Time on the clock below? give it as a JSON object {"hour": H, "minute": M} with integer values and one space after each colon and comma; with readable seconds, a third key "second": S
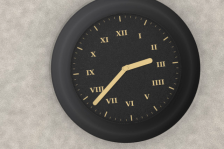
{"hour": 2, "minute": 38}
